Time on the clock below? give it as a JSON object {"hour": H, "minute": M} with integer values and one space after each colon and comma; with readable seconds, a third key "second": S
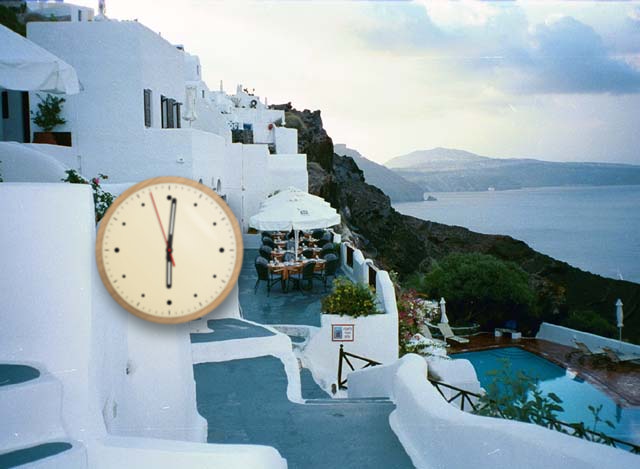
{"hour": 6, "minute": 0, "second": 57}
